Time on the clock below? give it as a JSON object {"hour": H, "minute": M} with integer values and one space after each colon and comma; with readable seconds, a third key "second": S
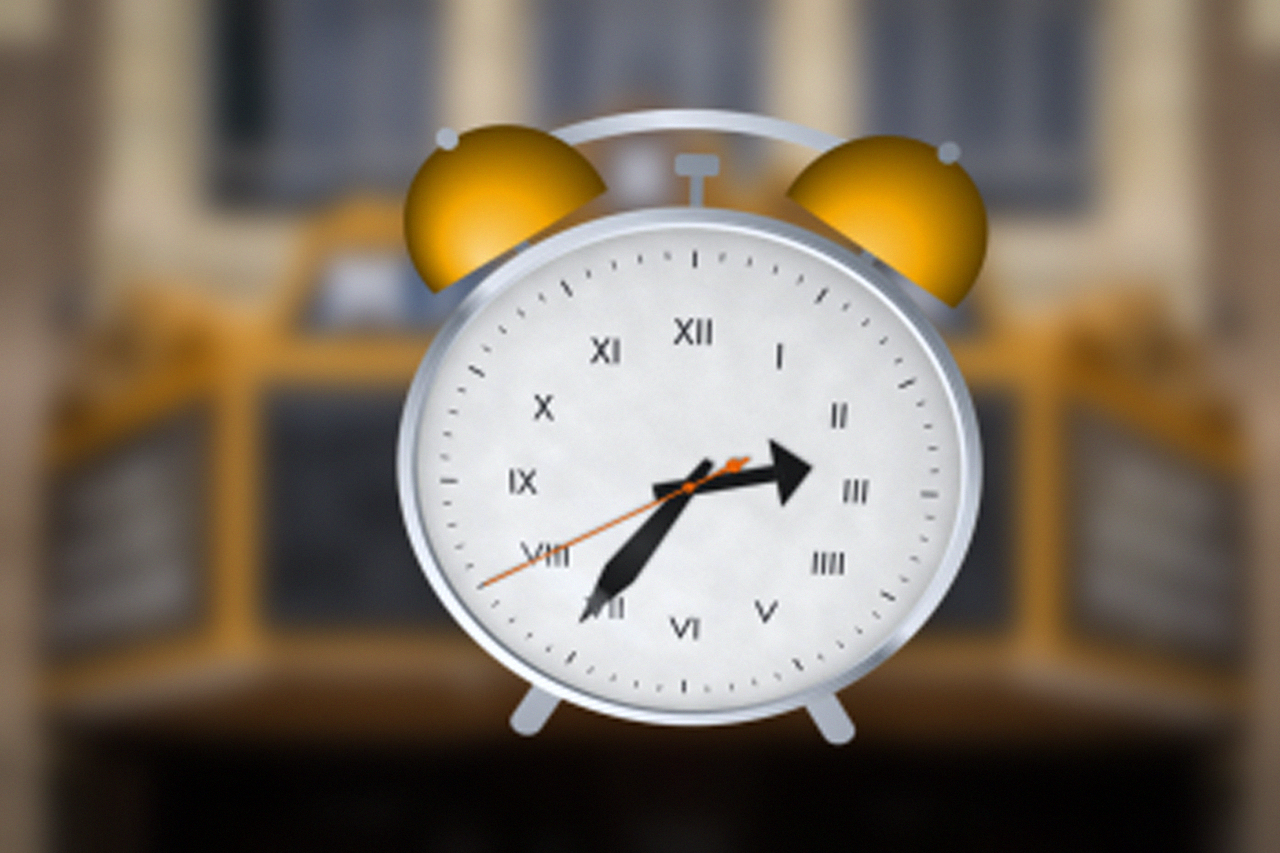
{"hour": 2, "minute": 35, "second": 40}
